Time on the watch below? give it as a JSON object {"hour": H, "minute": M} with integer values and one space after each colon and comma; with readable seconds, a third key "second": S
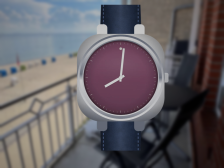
{"hour": 8, "minute": 1}
